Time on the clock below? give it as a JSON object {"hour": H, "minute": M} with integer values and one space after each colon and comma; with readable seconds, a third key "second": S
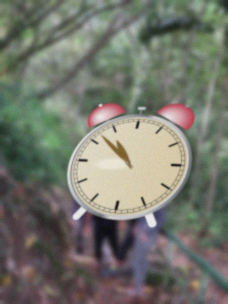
{"hour": 10, "minute": 52}
